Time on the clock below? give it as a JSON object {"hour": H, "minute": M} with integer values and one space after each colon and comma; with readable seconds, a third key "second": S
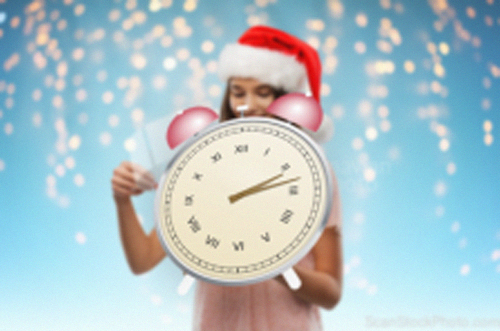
{"hour": 2, "minute": 13}
